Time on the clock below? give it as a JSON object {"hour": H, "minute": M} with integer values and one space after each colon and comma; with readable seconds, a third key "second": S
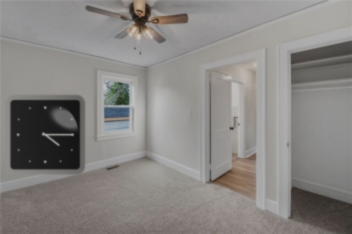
{"hour": 4, "minute": 15}
